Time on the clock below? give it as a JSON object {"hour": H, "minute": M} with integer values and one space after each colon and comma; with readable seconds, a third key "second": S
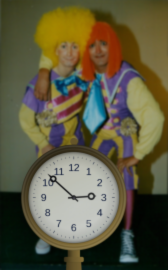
{"hour": 2, "minute": 52}
